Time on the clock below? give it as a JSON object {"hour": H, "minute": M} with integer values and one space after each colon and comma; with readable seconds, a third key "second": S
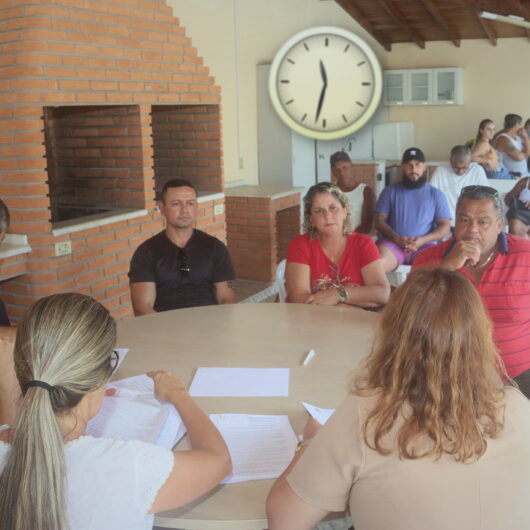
{"hour": 11, "minute": 32}
